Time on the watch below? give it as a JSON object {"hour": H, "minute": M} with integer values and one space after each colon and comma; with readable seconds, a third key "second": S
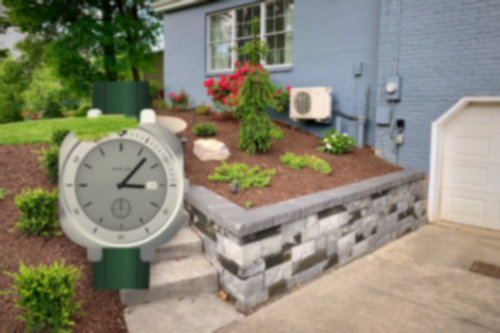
{"hour": 3, "minute": 7}
